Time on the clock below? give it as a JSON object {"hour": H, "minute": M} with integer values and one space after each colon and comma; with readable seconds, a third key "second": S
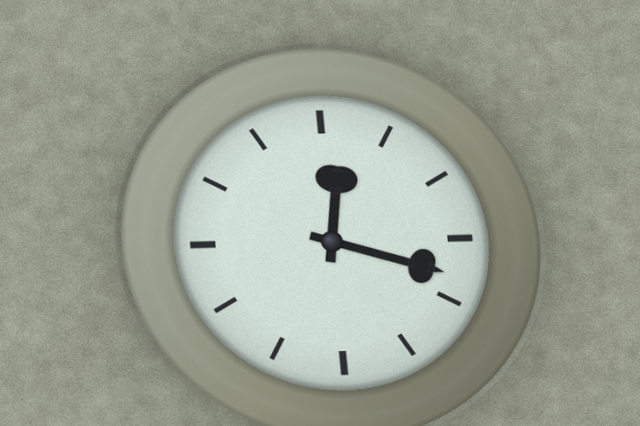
{"hour": 12, "minute": 18}
